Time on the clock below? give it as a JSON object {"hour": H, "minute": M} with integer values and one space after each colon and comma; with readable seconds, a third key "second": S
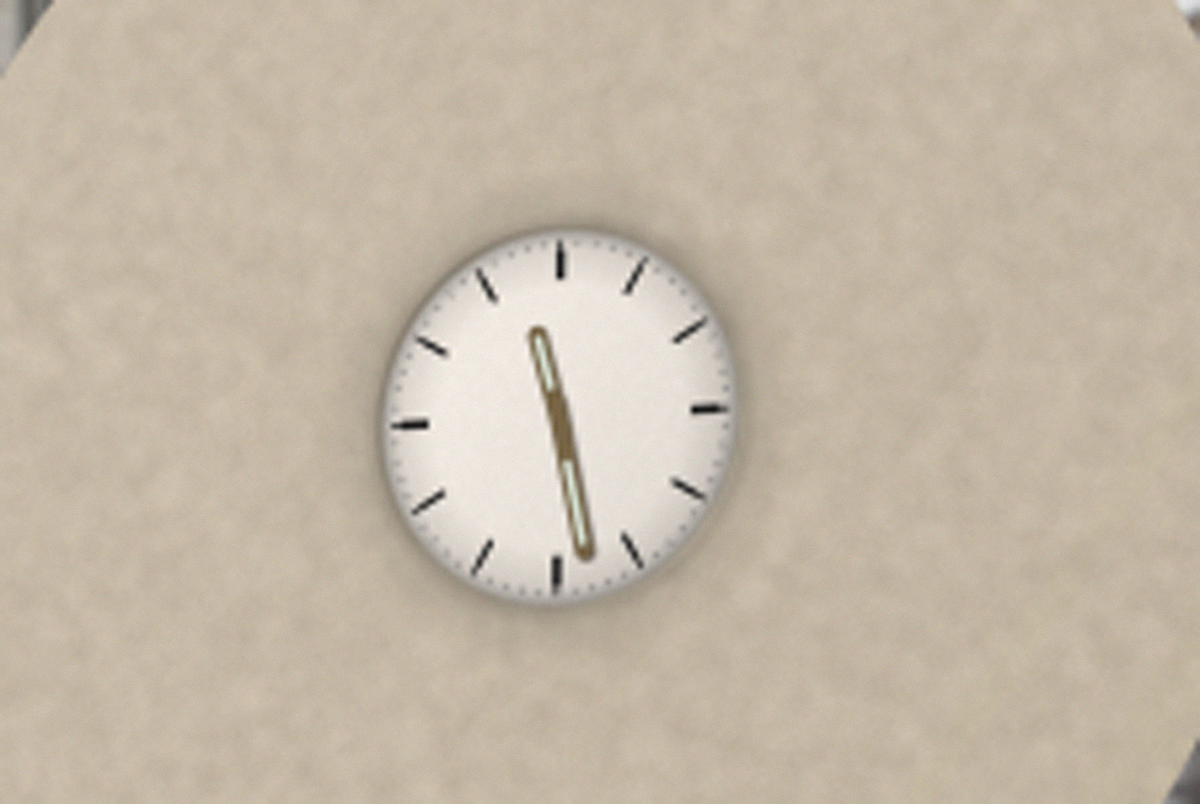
{"hour": 11, "minute": 28}
